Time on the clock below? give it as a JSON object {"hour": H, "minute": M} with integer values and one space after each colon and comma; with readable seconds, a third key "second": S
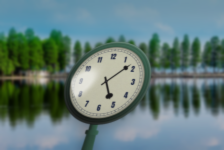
{"hour": 5, "minute": 8}
